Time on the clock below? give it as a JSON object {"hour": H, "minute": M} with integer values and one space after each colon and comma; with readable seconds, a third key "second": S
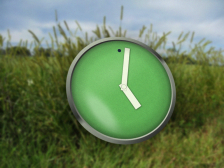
{"hour": 5, "minute": 2}
